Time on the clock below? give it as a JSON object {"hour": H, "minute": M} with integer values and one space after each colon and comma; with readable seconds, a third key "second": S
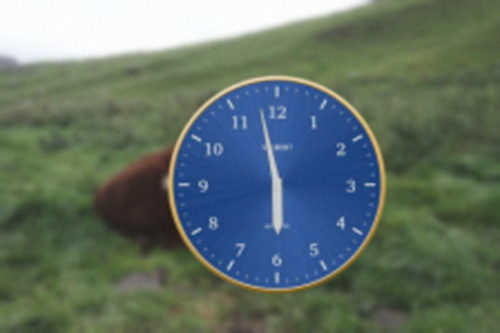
{"hour": 5, "minute": 58}
